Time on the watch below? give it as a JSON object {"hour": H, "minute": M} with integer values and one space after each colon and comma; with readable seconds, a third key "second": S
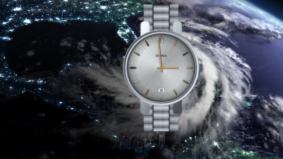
{"hour": 2, "minute": 59}
